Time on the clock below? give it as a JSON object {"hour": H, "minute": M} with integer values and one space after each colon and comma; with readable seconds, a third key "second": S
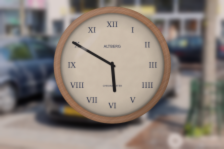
{"hour": 5, "minute": 50}
